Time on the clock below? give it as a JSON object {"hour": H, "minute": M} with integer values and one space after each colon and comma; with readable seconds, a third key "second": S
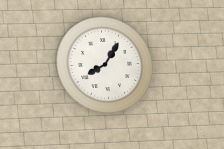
{"hour": 8, "minute": 6}
